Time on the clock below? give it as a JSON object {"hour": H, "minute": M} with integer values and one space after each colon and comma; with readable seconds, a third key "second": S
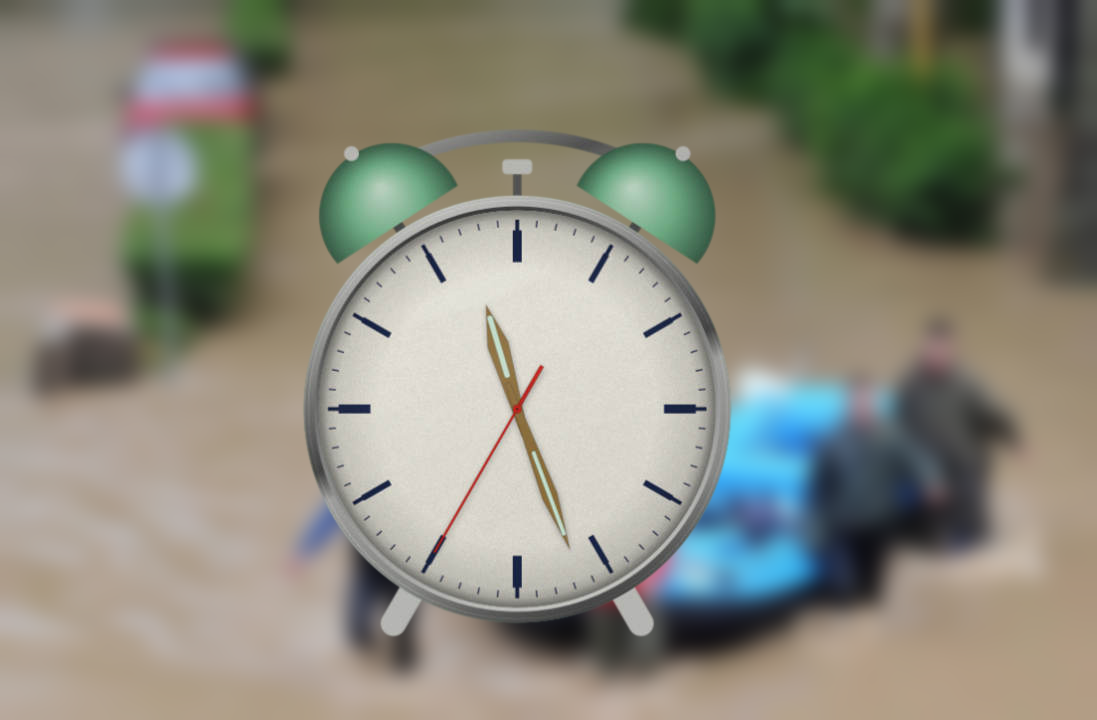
{"hour": 11, "minute": 26, "second": 35}
